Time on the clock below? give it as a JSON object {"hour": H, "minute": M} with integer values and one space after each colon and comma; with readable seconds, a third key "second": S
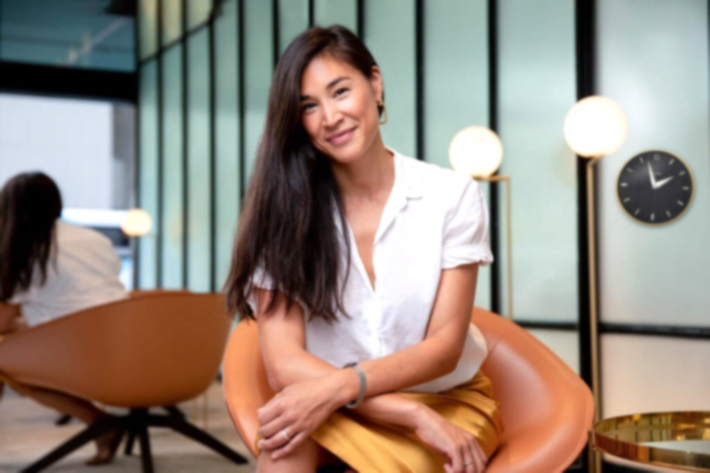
{"hour": 1, "minute": 57}
